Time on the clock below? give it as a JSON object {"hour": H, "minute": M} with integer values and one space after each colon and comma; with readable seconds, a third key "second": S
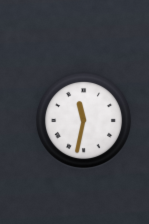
{"hour": 11, "minute": 32}
